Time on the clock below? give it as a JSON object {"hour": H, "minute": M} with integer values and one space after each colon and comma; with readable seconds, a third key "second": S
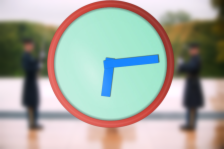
{"hour": 6, "minute": 14}
